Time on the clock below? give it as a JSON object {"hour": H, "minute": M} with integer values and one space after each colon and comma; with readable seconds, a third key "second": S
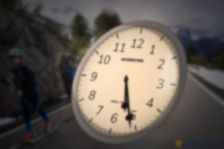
{"hour": 5, "minute": 26}
